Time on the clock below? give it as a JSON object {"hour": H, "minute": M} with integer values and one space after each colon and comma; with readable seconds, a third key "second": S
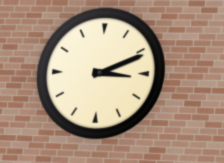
{"hour": 3, "minute": 11}
